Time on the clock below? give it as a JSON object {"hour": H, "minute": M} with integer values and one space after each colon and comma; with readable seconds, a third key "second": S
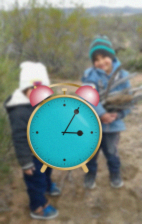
{"hour": 3, "minute": 5}
